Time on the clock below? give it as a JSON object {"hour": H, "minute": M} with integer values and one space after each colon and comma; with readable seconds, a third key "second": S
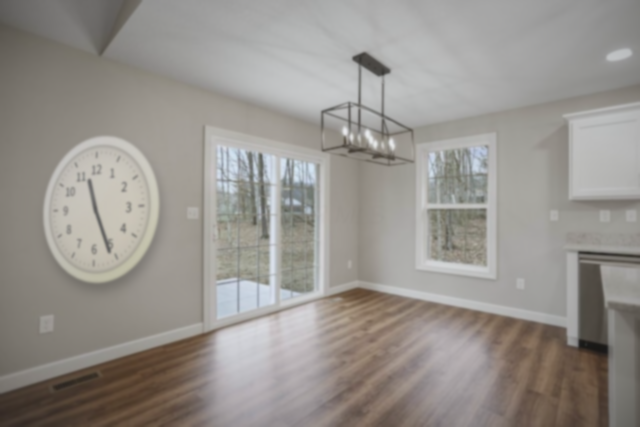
{"hour": 11, "minute": 26}
